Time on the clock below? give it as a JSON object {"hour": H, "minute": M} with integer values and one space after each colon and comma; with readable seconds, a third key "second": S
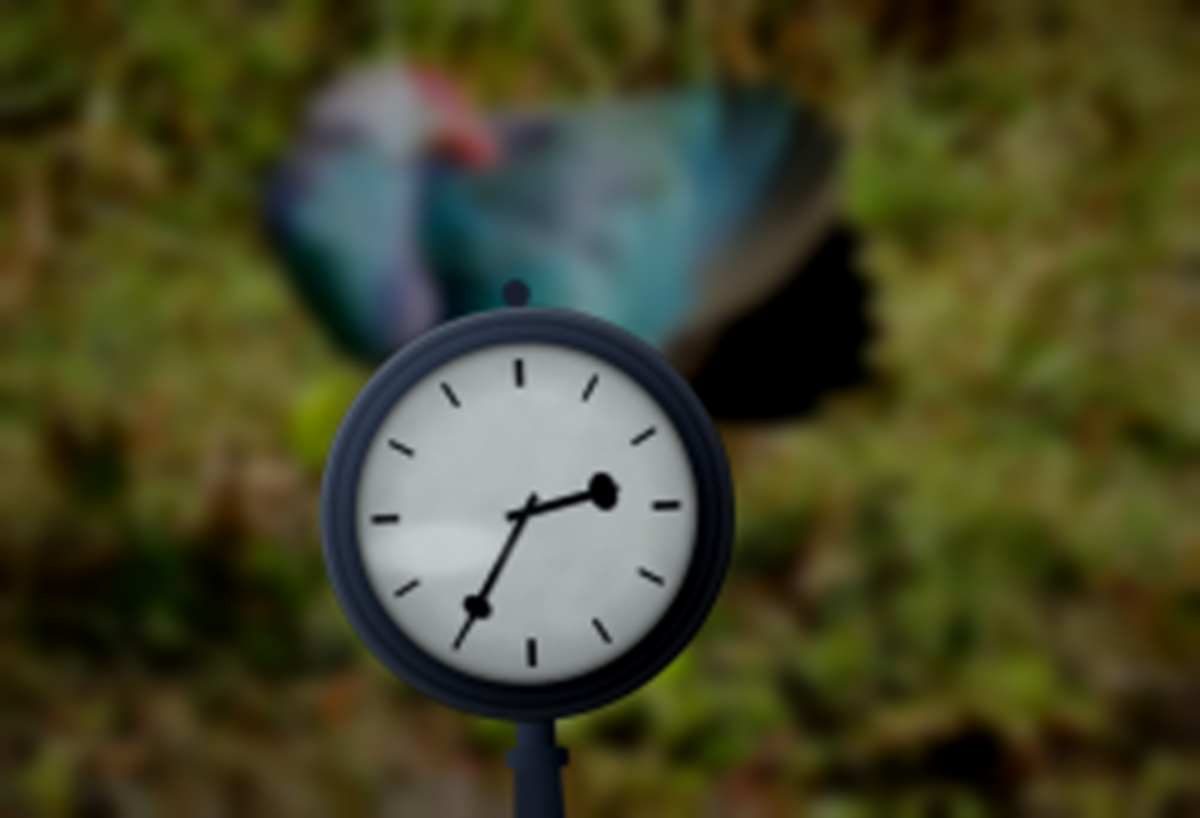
{"hour": 2, "minute": 35}
